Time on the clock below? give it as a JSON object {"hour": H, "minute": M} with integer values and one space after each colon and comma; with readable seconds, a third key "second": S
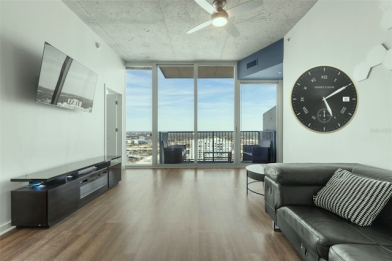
{"hour": 5, "minute": 10}
